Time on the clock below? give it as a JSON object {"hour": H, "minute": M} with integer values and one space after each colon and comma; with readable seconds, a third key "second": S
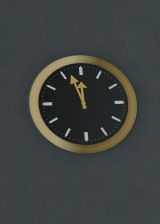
{"hour": 11, "minute": 57}
